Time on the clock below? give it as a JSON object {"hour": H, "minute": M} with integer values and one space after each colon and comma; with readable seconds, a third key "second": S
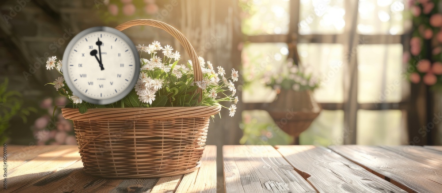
{"hour": 10, "minute": 59}
